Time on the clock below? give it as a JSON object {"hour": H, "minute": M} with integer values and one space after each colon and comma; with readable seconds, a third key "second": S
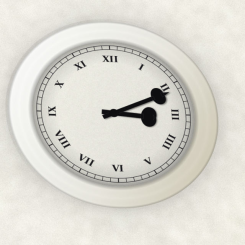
{"hour": 3, "minute": 11}
